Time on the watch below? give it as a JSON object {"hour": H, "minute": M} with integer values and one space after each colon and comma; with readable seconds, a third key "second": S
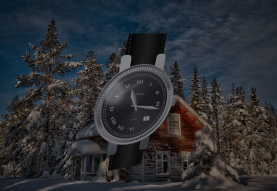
{"hour": 11, "minute": 17}
